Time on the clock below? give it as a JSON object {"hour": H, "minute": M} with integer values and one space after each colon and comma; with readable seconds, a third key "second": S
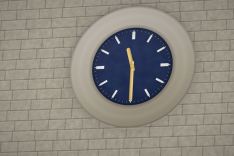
{"hour": 11, "minute": 30}
